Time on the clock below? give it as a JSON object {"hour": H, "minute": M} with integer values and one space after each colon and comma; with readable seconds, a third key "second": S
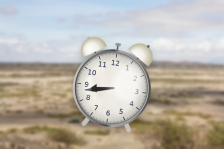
{"hour": 8, "minute": 43}
